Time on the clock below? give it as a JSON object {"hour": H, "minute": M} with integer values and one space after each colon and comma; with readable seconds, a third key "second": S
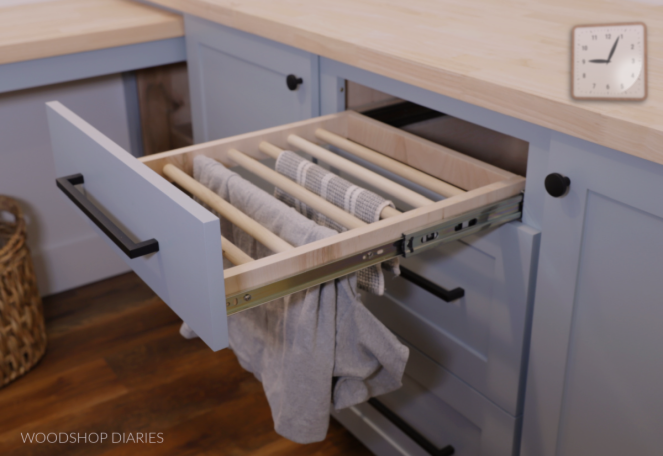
{"hour": 9, "minute": 4}
